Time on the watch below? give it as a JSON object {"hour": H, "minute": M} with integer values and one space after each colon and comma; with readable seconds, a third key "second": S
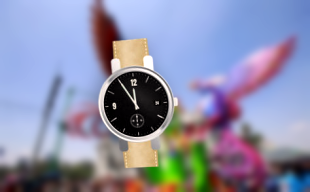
{"hour": 11, "minute": 55}
